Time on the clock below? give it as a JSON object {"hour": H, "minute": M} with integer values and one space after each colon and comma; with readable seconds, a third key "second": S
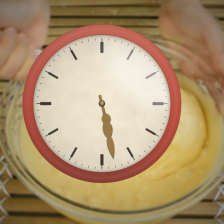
{"hour": 5, "minute": 28}
